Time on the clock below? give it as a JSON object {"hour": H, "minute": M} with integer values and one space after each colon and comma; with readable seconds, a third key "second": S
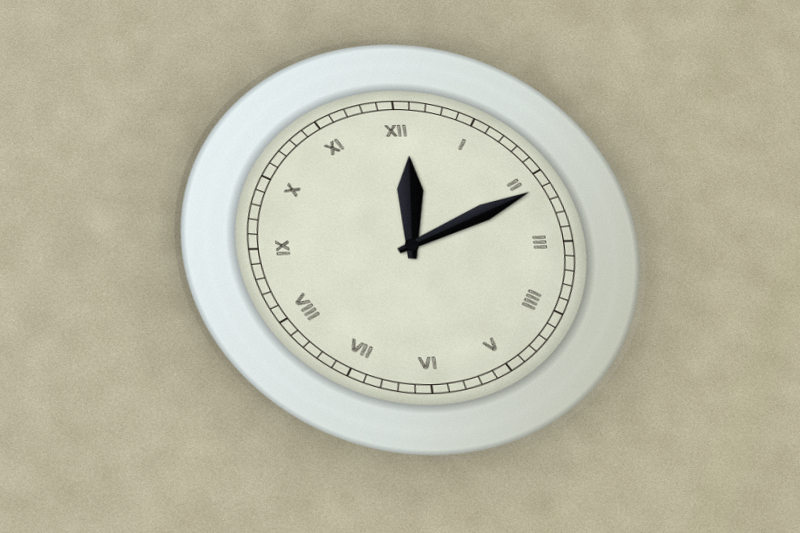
{"hour": 12, "minute": 11}
